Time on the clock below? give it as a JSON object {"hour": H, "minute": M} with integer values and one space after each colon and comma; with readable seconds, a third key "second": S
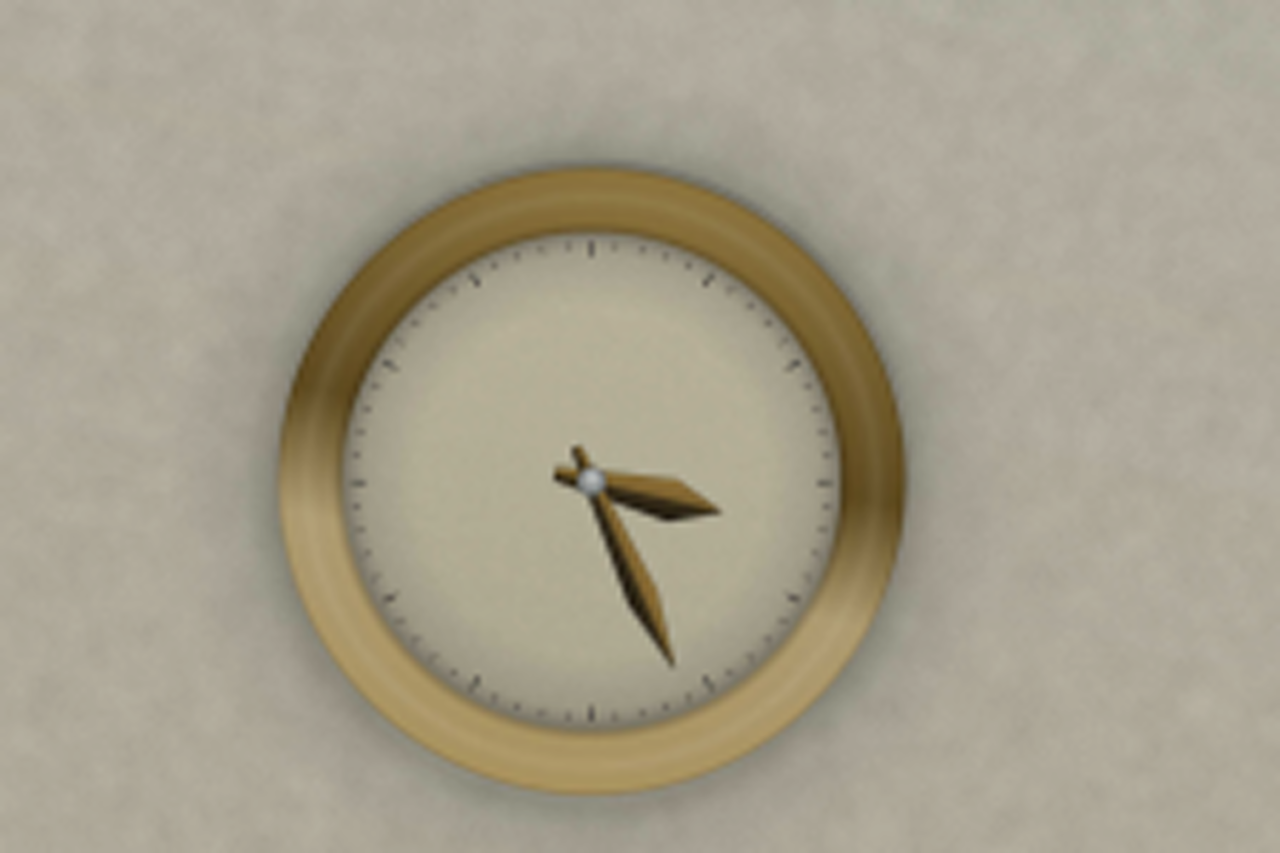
{"hour": 3, "minute": 26}
